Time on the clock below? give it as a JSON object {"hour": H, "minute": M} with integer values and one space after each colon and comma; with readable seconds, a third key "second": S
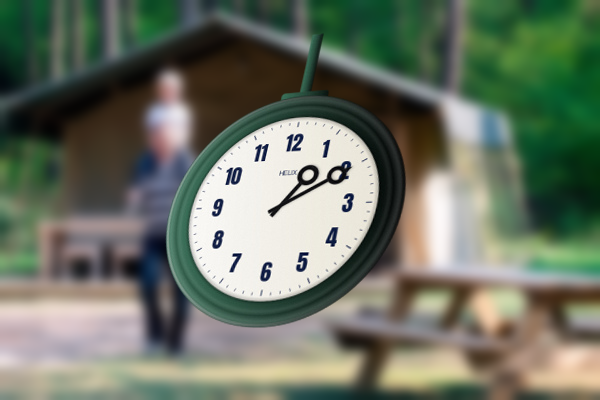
{"hour": 1, "minute": 10}
